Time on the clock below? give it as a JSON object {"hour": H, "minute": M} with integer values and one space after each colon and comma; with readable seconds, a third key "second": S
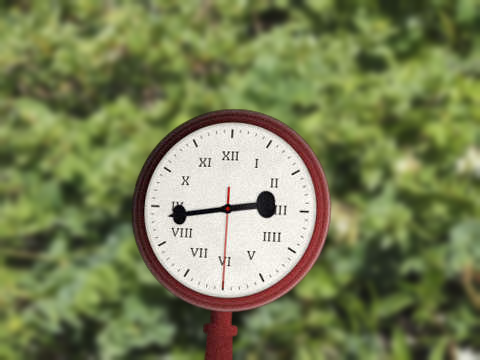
{"hour": 2, "minute": 43, "second": 30}
